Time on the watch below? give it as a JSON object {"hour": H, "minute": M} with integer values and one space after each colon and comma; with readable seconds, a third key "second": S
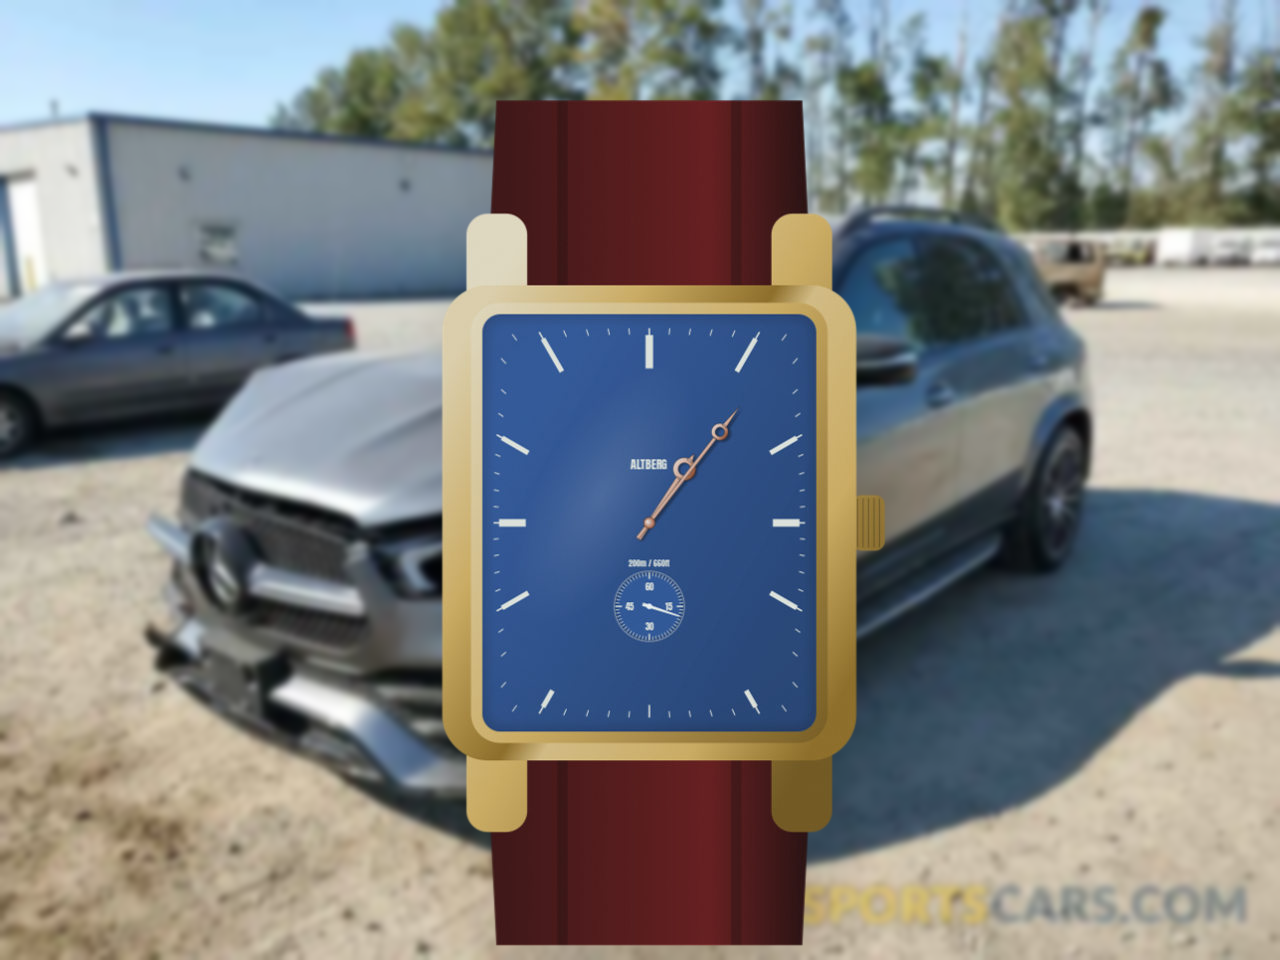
{"hour": 1, "minute": 6, "second": 18}
